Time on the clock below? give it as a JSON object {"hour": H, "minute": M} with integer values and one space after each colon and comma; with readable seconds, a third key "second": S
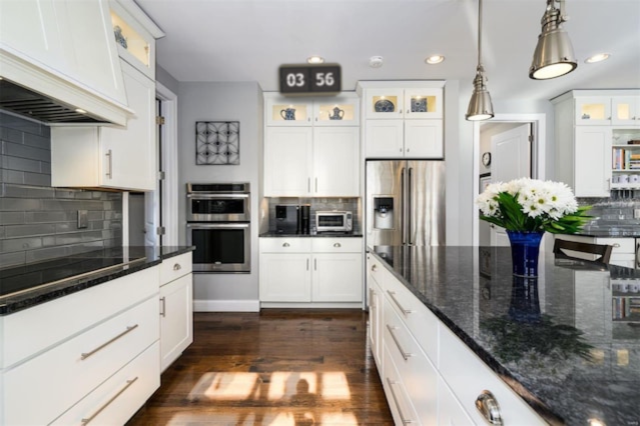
{"hour": 3, "minute": 56}
